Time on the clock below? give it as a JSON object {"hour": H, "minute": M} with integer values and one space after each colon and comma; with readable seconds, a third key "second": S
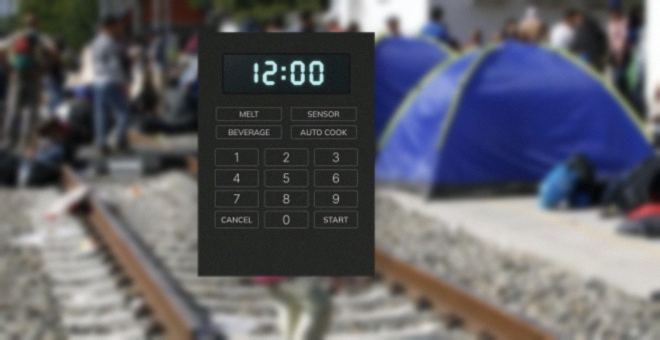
{"hour": 12, "minute": 0}
